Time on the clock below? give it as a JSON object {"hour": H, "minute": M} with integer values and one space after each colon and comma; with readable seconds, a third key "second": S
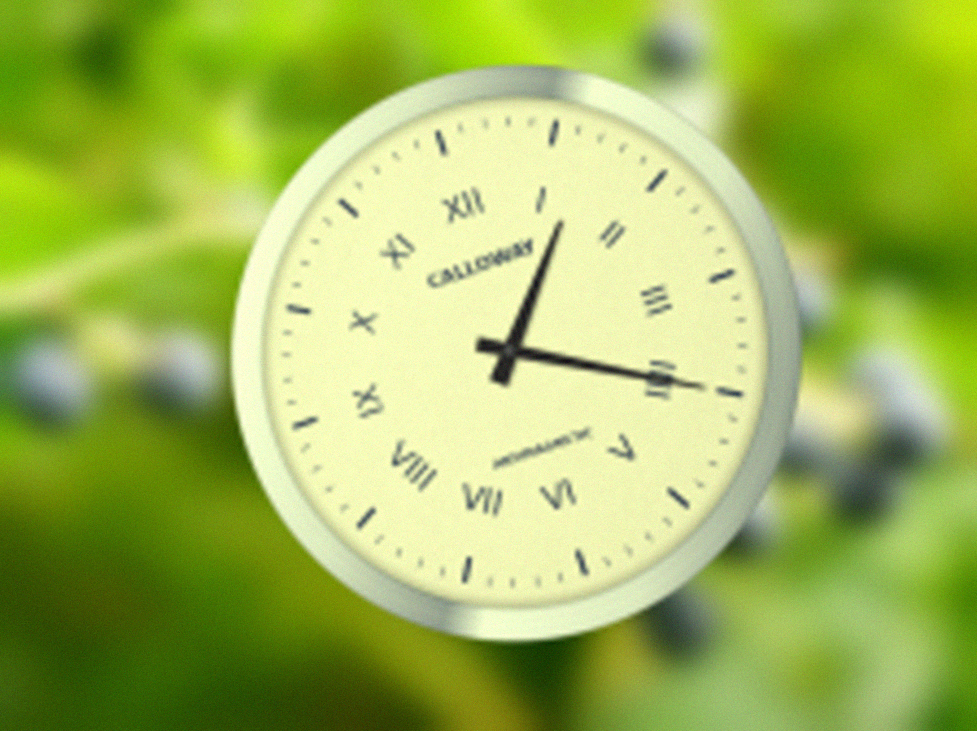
{"hour": 1, "minute": 20}
